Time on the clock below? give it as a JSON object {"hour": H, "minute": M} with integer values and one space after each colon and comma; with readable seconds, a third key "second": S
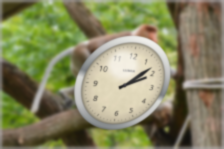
{"hour": 2, "minute": 8}
